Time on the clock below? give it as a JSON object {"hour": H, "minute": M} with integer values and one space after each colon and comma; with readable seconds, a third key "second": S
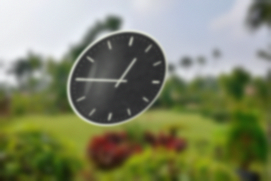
{"hour": 12, "minute": 45}
